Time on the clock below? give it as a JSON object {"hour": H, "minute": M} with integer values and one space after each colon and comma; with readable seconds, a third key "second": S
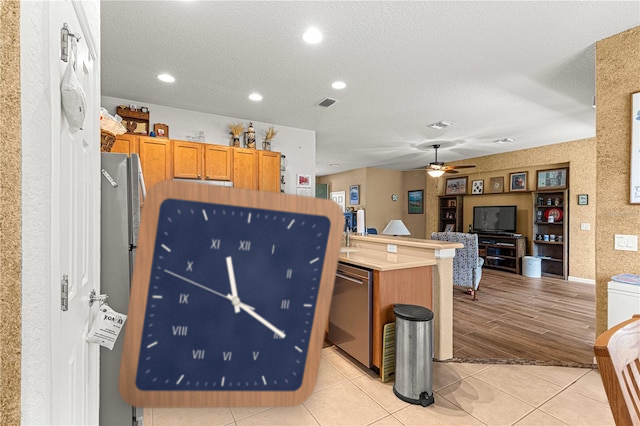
{"hour": 11, "minute": 19, "second": 48}
